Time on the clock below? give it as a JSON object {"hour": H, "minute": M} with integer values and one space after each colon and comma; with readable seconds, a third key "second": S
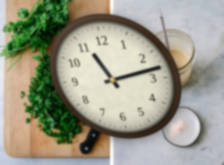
{"hour": 11, "minute": 13}
